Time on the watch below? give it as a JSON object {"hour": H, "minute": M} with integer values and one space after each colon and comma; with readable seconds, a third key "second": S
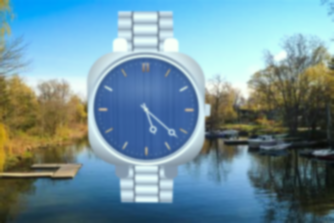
{"hour": 5, "minute": 22}
